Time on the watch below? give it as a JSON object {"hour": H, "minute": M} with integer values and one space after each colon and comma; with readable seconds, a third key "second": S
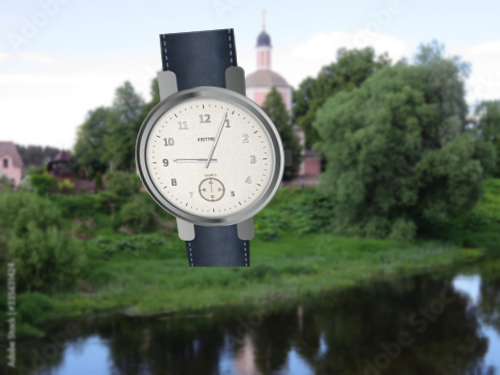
{"hour": 9, "minute": 4}
